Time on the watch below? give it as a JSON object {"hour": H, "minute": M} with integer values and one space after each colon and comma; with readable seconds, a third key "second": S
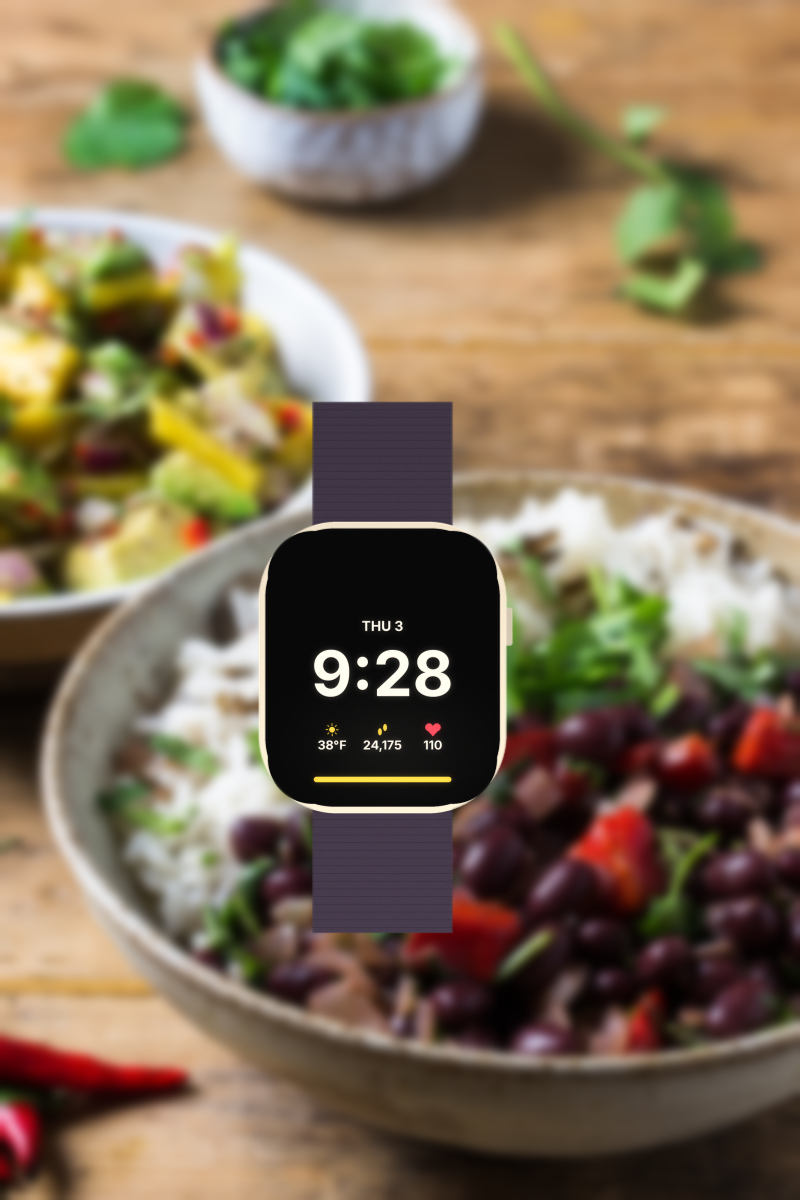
{"hour": 9, "minute": 28}
